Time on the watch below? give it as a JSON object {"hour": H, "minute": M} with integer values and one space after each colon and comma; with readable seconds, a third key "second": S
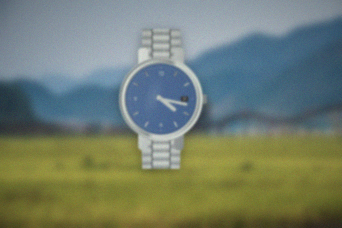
{"hour": 4, "minute": 17}
